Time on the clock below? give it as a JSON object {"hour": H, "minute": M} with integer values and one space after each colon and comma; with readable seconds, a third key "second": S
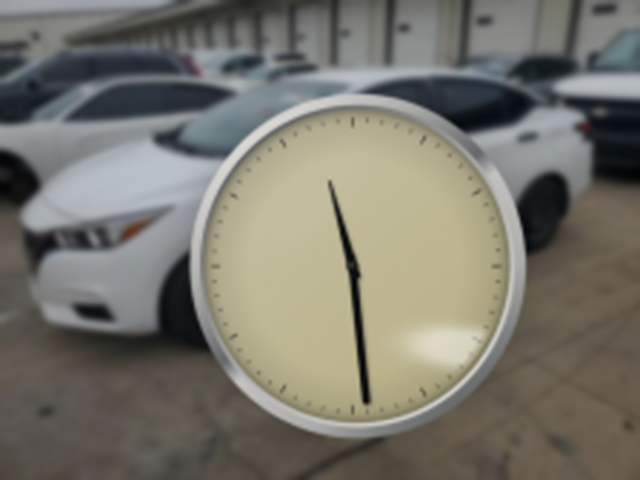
{"hour": 11, "minute": 29}
